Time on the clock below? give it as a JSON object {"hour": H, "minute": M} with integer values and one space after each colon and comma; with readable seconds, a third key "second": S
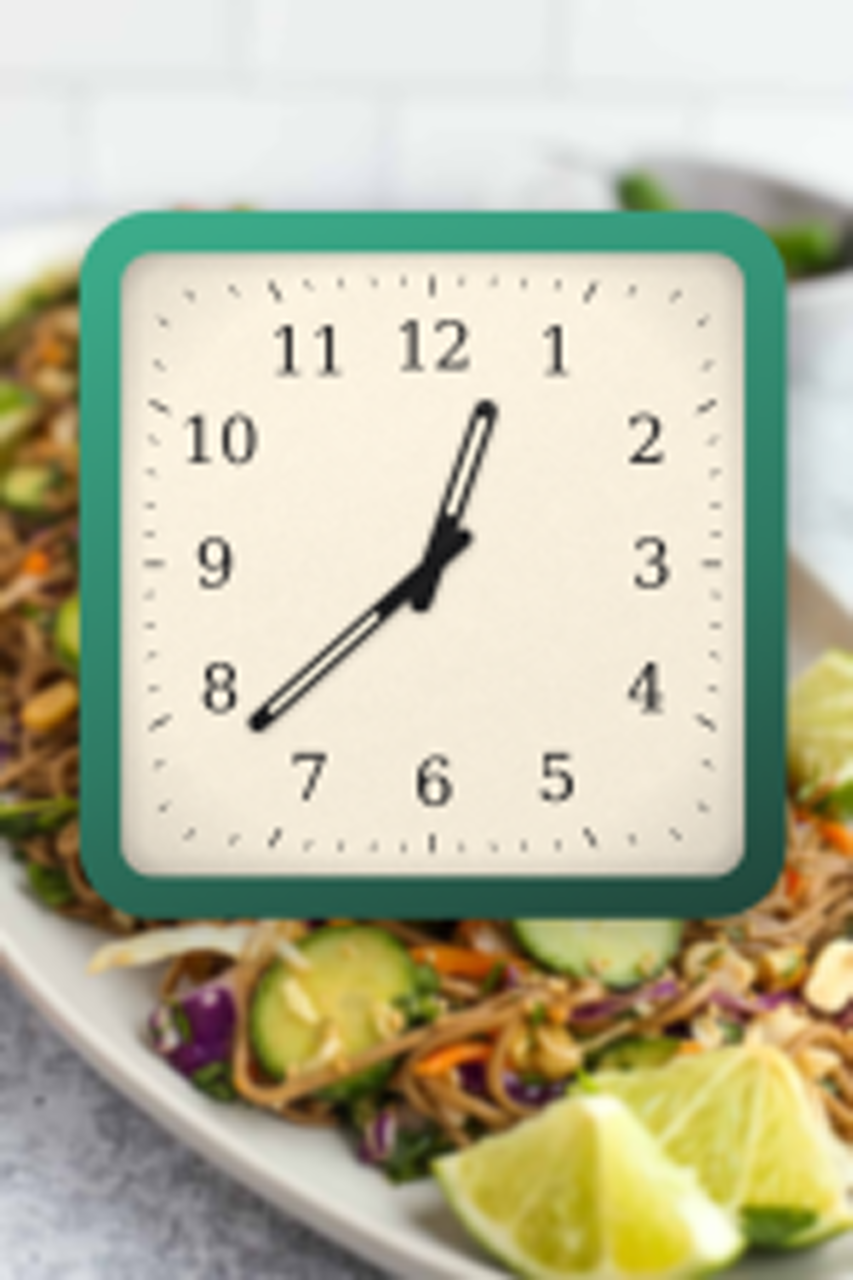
{"hour": 12, "minute": 38}
